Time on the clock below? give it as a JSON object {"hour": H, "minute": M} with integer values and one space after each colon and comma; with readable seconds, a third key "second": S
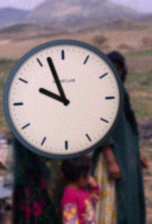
{"hour": 9, "minute": 57}
